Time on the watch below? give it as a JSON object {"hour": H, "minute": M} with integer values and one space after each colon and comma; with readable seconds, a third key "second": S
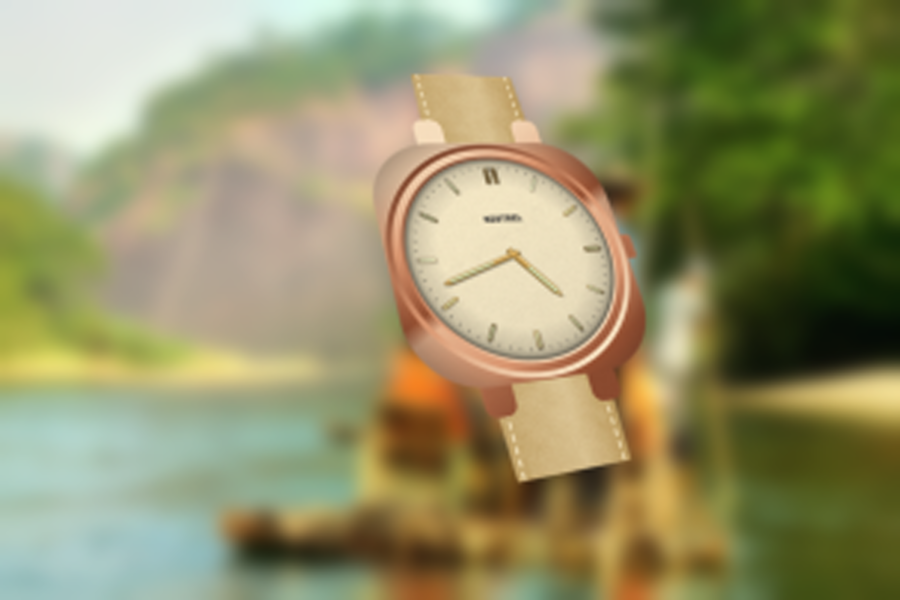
{"hour": 4, "minute": 42}
